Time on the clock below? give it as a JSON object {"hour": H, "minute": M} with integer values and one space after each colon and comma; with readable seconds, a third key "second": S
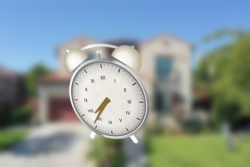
{"hour": 7, "minute": 36}
